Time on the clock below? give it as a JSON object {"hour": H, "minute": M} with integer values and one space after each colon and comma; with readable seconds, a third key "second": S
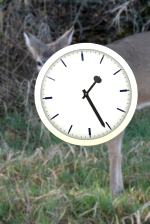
{"hour": 1, "minute": 26}
